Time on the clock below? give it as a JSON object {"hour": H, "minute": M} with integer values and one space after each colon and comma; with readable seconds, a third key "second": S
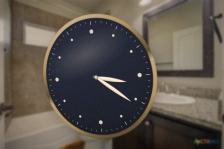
{"hour": 3, "minute": 21}
